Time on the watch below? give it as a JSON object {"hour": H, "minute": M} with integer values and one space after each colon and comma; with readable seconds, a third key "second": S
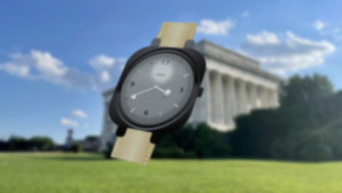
{"hour": 3, "minute": 40}
